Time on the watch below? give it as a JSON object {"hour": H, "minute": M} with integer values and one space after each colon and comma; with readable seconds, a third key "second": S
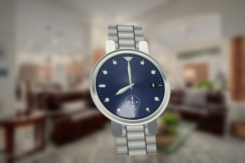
{"hour": 8, "minute": 0}
